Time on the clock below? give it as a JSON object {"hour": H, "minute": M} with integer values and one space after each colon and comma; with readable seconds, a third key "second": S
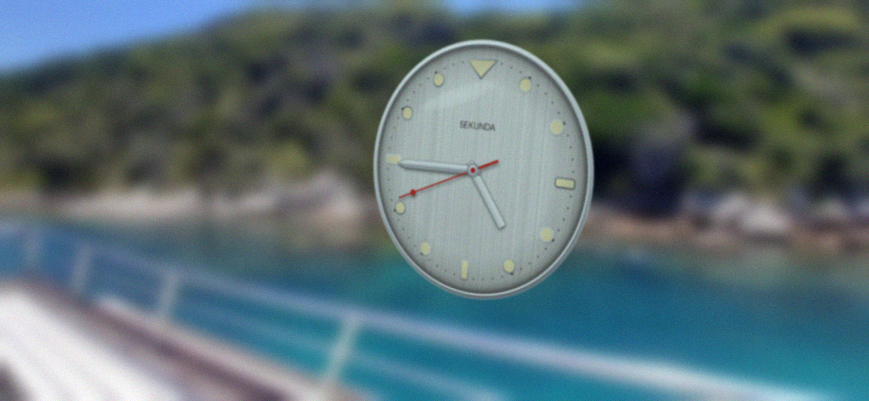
{"hour": 4, "minute": 44, "second": 41}
